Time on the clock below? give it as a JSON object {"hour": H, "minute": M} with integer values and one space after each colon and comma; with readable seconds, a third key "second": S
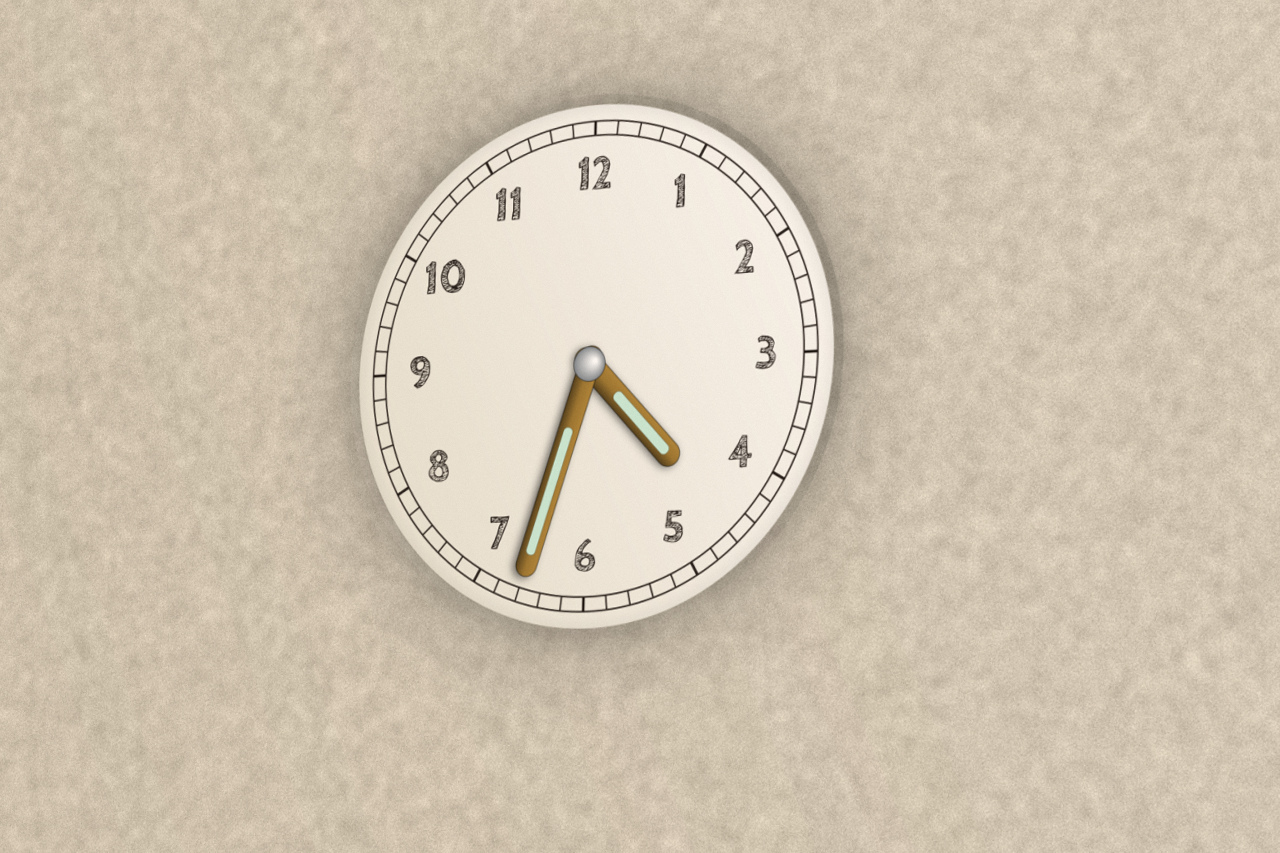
{"hour": 4, "minute": 33}
